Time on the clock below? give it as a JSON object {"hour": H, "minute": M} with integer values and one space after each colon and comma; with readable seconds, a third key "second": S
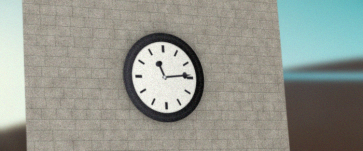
{"hour": 11, "minute": 14}
